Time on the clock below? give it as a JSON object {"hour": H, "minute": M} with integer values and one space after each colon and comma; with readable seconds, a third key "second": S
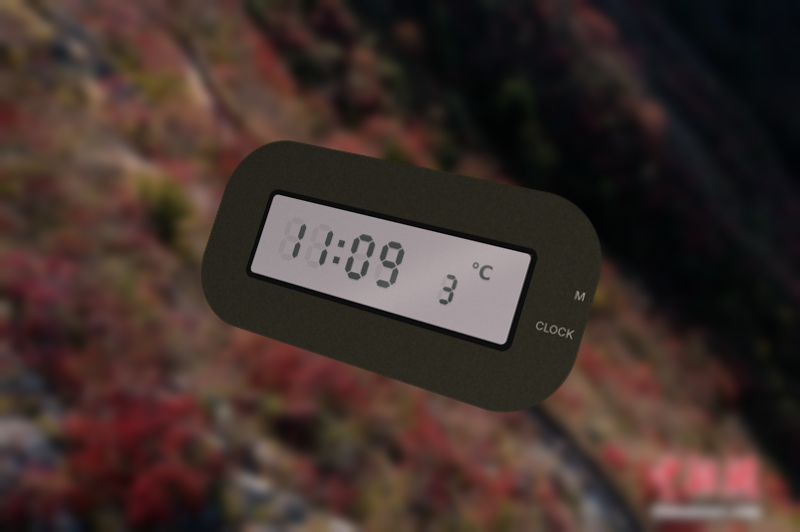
{"hour": 11, "minute": 9}
